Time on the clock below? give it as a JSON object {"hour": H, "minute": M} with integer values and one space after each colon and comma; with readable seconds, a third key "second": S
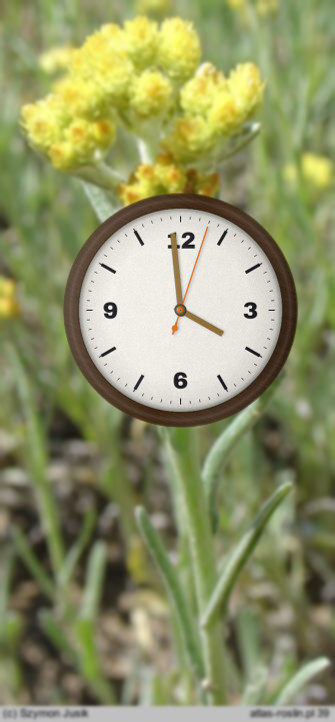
{"hour": 3, "minute": 59, "second": 3}
